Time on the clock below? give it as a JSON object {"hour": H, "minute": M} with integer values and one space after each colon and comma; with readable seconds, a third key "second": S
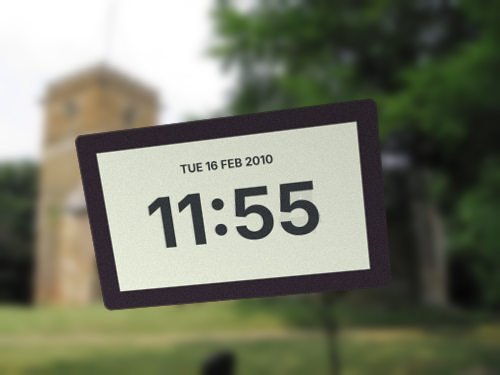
{"hour": 11, "minute": 55}
